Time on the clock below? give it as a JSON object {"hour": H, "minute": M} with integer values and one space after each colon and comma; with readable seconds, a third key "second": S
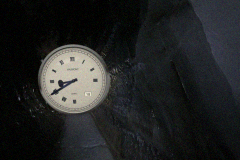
{"hour": 8, "minute": 40}
